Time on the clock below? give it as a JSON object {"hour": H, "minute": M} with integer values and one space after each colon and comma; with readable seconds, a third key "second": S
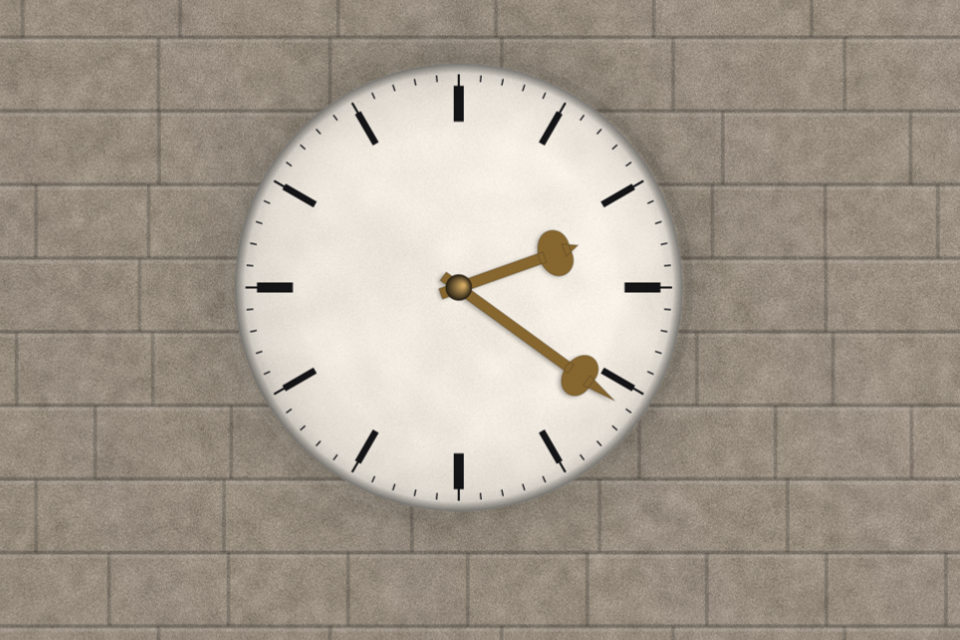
{"hour": 2, "minute": 21}
